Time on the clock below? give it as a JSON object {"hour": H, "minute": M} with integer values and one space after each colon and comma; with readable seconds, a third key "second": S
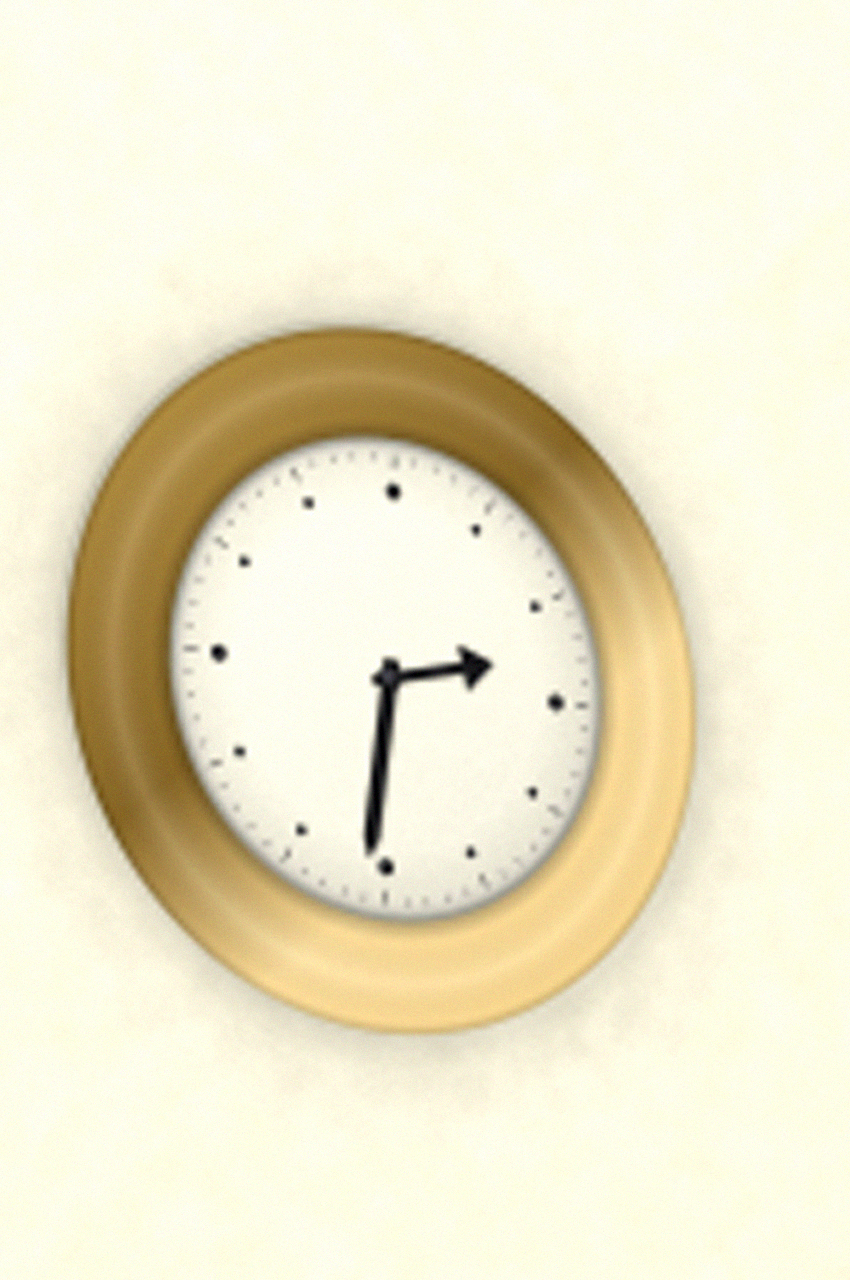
{"hour": 2, "minute": 31}
